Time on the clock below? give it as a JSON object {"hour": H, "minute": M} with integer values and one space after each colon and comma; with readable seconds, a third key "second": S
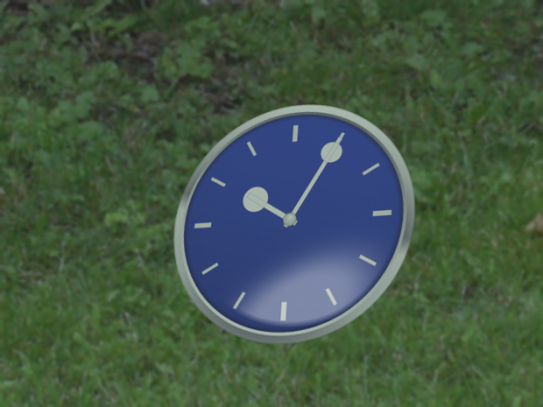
{"hour": 10, "minute": 5}
